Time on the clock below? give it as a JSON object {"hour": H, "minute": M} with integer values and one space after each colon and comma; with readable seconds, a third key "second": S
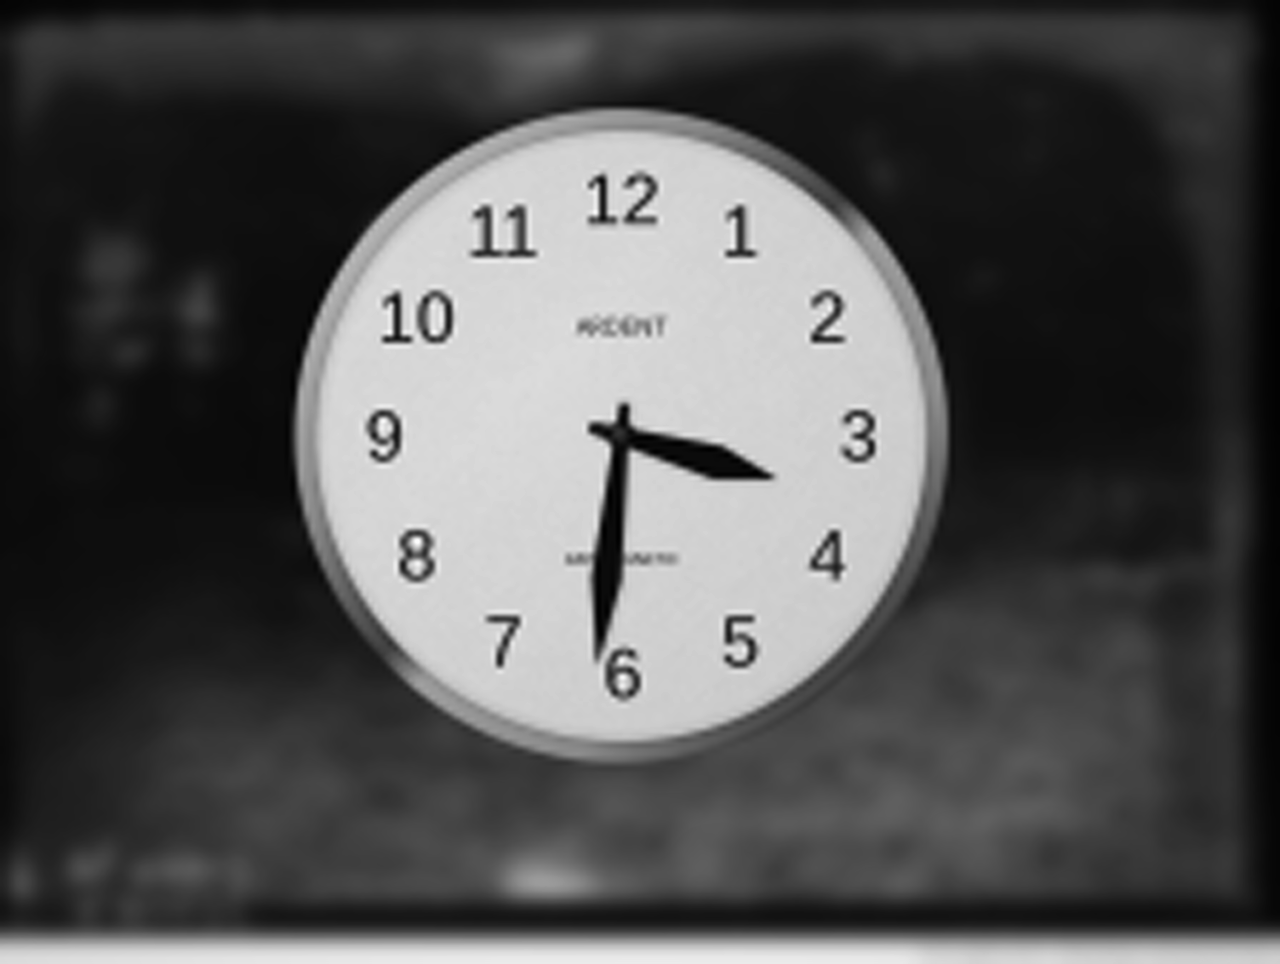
{"hour": 3, "minute": 31}
